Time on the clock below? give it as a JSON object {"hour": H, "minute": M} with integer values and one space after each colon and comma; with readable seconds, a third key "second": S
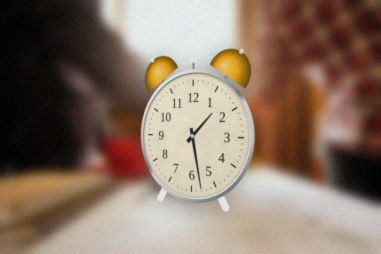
{"hour": 1, "minute": 28}
